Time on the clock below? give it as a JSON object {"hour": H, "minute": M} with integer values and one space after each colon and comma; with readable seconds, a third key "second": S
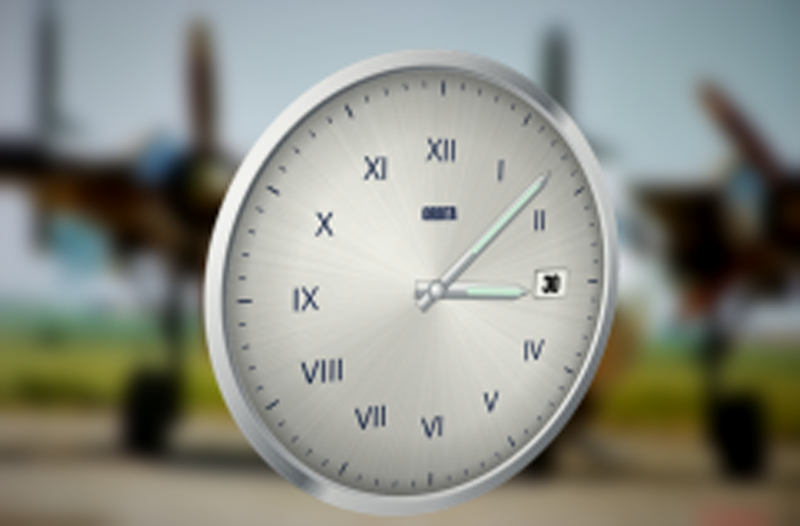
{"hour": 3, "minute": 8}
